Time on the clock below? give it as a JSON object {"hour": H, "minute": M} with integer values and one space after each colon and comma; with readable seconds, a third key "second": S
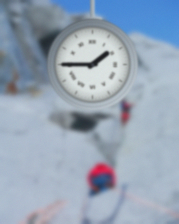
{"hour": 1, "minute": 45}
